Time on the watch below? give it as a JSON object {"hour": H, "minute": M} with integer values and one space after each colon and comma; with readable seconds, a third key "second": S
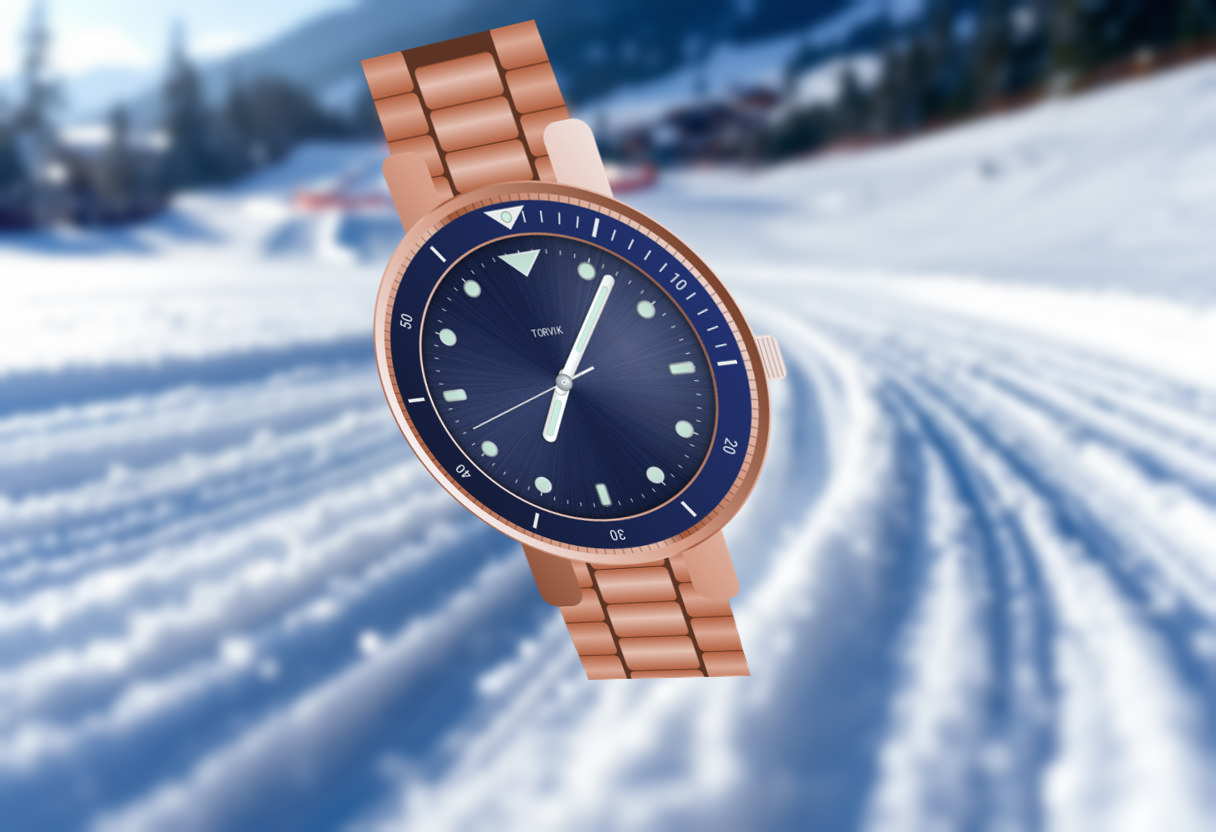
{"hour": 7, "minute": 6, "second": 42}
